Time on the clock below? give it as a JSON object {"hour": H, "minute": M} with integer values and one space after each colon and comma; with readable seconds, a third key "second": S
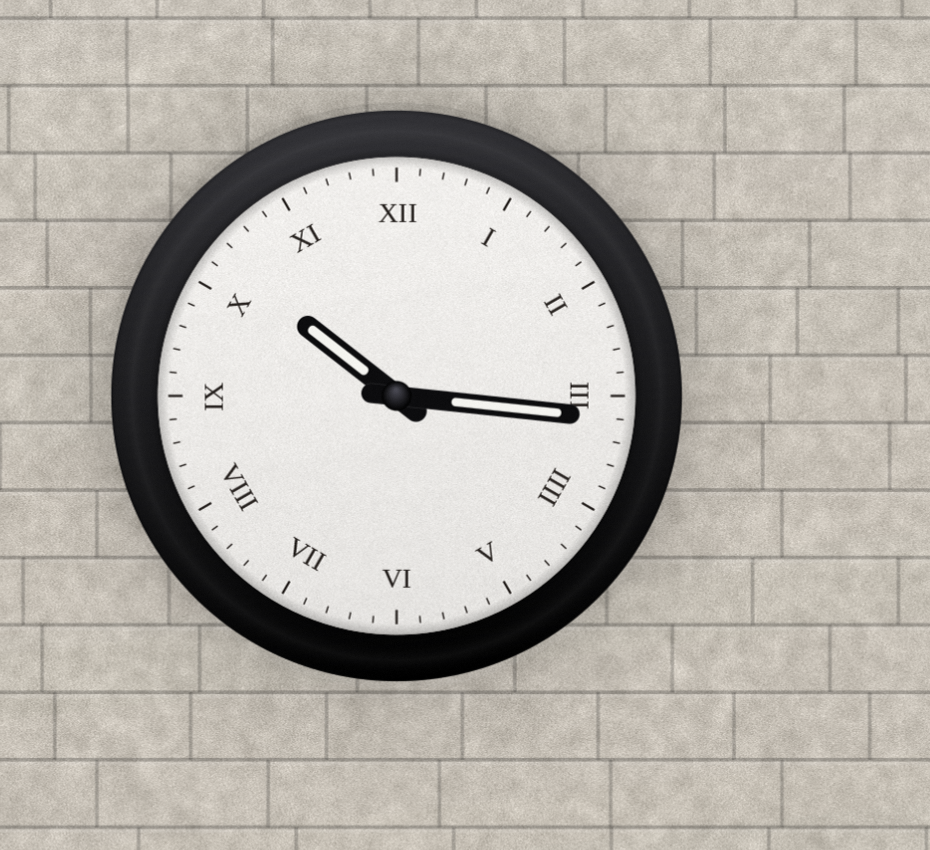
{"hour": 10, "minute": 16}
